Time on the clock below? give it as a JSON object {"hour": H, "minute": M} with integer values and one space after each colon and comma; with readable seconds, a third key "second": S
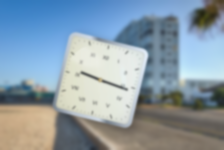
{"hour": 9, "minute": 16}
